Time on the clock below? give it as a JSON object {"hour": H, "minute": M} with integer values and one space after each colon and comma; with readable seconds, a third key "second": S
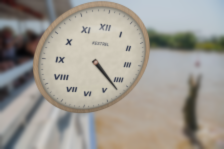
{"hour": 4, "minute": 22}
